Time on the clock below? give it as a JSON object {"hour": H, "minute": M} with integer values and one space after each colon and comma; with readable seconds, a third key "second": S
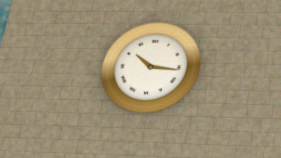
{"hour": 10, "minute": 16}
